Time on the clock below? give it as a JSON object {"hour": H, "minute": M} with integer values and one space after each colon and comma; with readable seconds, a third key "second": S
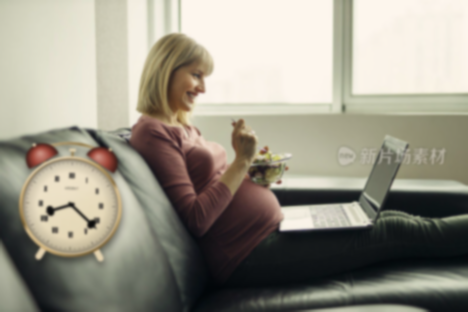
{"hour": 8, "minute": 22}
